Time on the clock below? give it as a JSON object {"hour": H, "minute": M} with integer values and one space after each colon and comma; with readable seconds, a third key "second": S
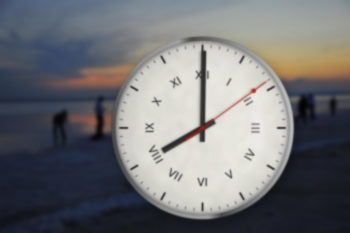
{"hour": 8, "minute": 0, "second": 9}
